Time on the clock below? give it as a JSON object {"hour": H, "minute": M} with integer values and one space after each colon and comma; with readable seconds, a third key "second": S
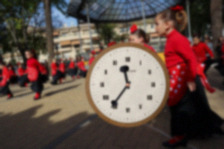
{"hour": 11, "minute": 36}
